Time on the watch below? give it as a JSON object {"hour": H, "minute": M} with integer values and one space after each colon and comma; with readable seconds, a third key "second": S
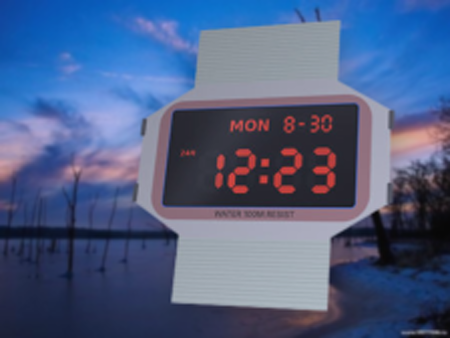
{"hour": 12, "minute": 23}
